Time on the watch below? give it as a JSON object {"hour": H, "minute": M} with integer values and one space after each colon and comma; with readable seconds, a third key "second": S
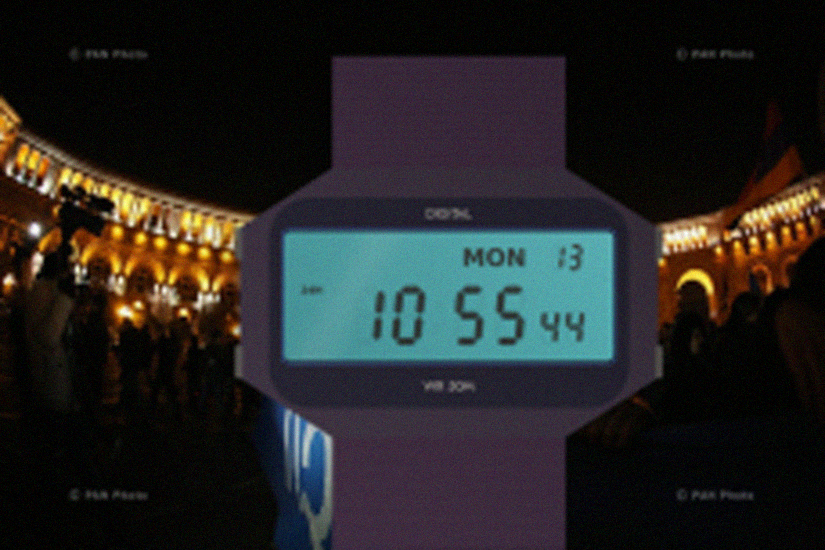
{"hour": 10, "minute": 55, "second": 44}
